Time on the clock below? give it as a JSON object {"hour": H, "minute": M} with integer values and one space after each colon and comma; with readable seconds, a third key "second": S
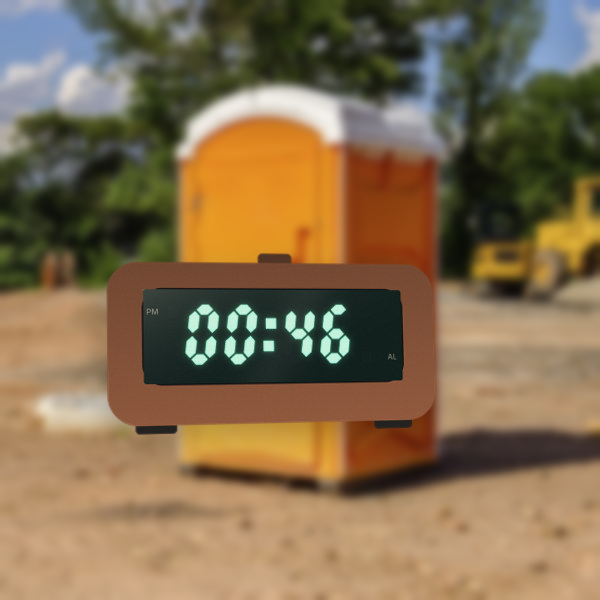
{"hour": 0, "minute": 46}
